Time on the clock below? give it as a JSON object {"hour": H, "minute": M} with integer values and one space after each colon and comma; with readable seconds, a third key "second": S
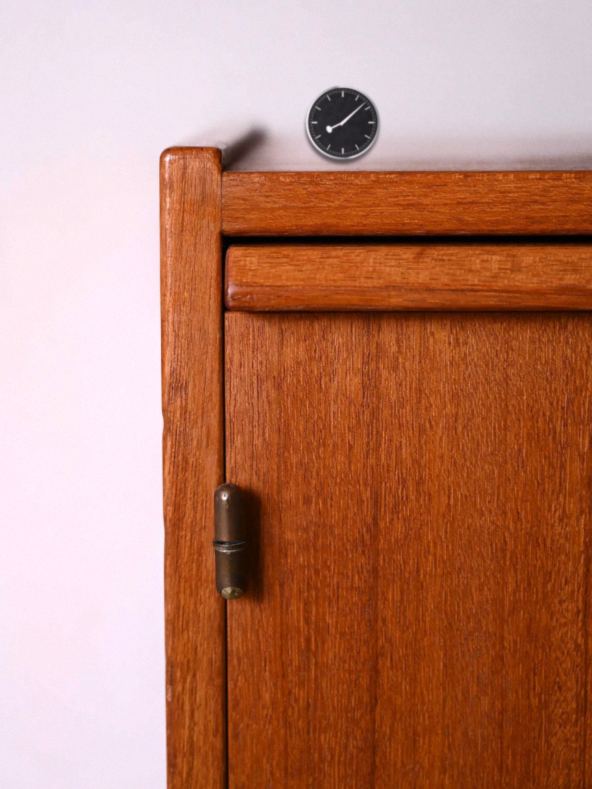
{"hour": 8, "minute": 8}
